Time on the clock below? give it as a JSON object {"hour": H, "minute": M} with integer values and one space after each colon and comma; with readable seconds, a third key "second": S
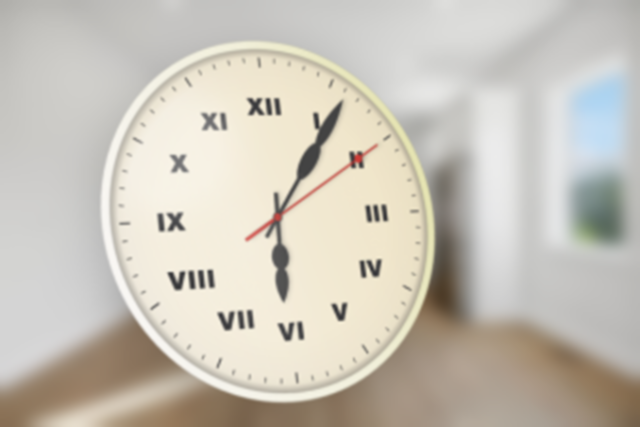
{"hour": 6, "minute": 6, "second": 10}
